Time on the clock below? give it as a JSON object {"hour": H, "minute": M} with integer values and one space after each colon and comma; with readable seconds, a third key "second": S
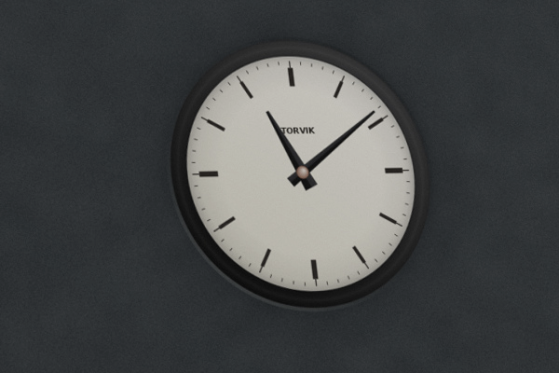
{"hour": 11, "minute": 9}
